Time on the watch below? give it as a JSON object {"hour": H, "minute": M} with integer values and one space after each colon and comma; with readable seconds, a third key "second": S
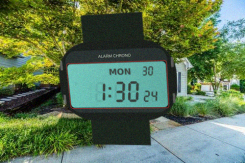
{"hour": 1, "minute": 30, "second": 24}
